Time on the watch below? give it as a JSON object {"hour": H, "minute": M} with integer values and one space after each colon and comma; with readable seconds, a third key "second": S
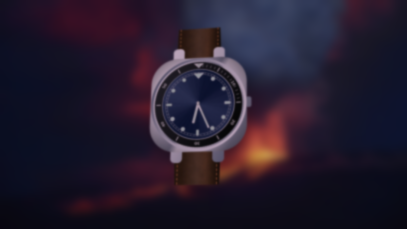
{"hour": 6, "minute": 26}
